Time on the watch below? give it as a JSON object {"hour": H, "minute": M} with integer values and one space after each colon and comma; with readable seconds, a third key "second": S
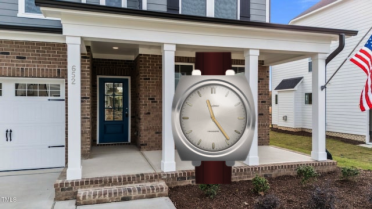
{"hour": 11, "minute": 24}
